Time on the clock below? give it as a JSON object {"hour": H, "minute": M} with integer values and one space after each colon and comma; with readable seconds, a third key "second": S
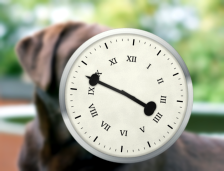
{"hour": 3, "minute": 48}
